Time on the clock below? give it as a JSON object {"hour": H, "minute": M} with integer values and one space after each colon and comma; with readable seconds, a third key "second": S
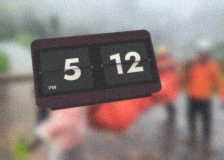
{"hour": 5, "minute": 12}
